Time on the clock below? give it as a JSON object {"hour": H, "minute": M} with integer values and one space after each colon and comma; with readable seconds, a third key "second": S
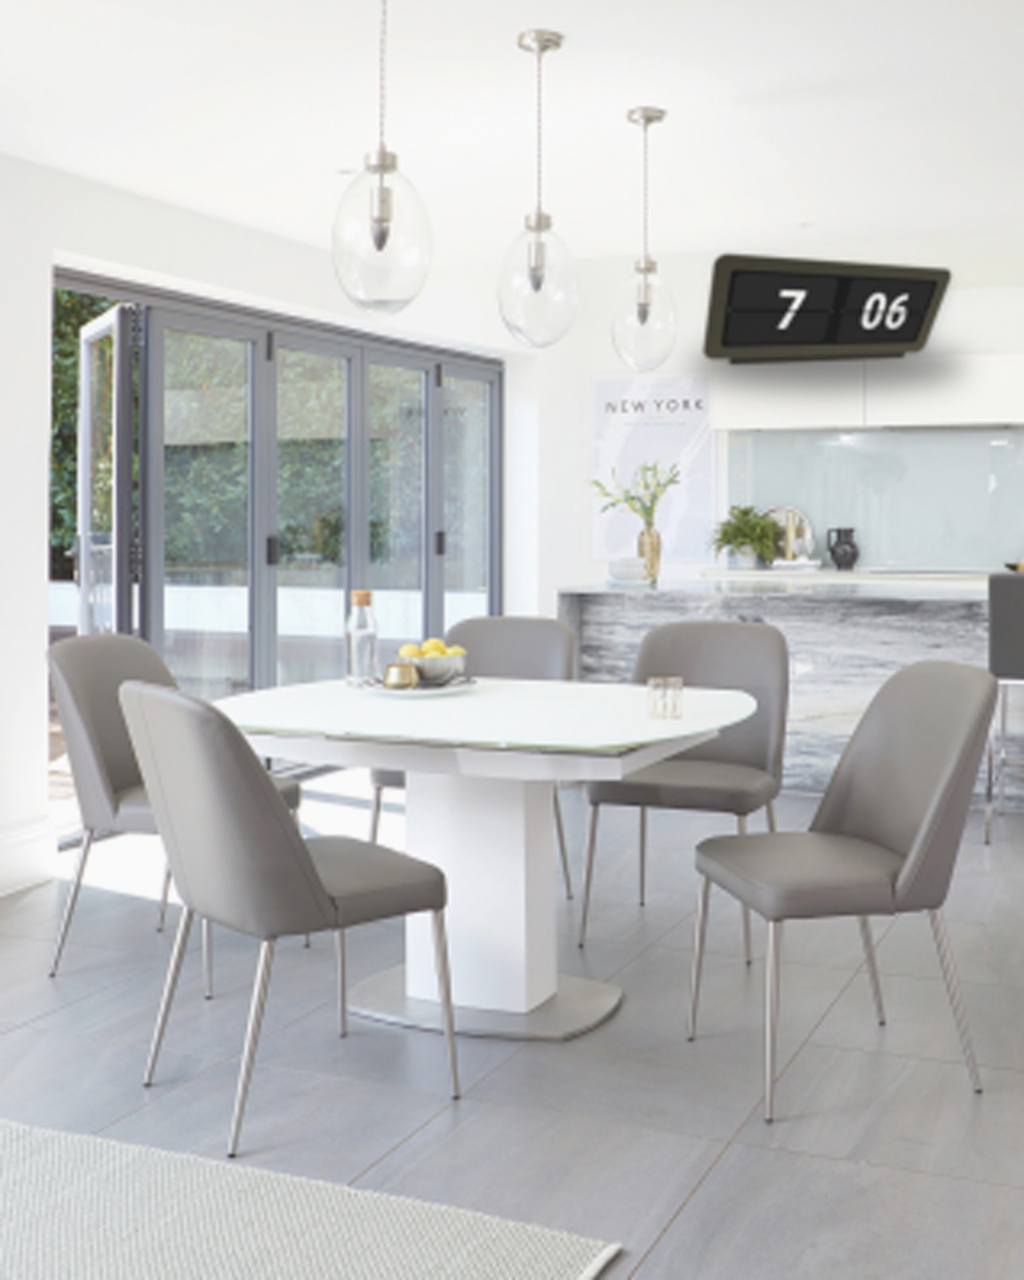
{"hour": 7, "minute": 6}
